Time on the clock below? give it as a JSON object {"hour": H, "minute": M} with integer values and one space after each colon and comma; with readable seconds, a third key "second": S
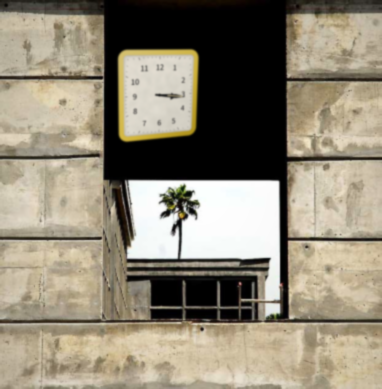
{"hour": 3, "minute": 16}
